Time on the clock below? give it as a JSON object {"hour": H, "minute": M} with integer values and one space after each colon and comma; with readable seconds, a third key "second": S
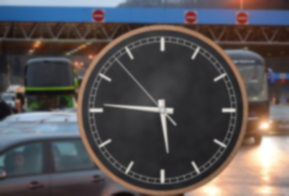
{"hour": 5, "minute": 45, "second": 53}
